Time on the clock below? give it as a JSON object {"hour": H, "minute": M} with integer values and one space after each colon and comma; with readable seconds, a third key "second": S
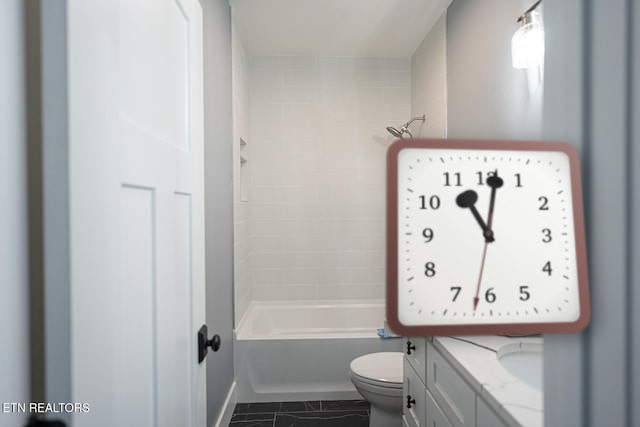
{"hour": 11, "minute": 1, "second": 32}
